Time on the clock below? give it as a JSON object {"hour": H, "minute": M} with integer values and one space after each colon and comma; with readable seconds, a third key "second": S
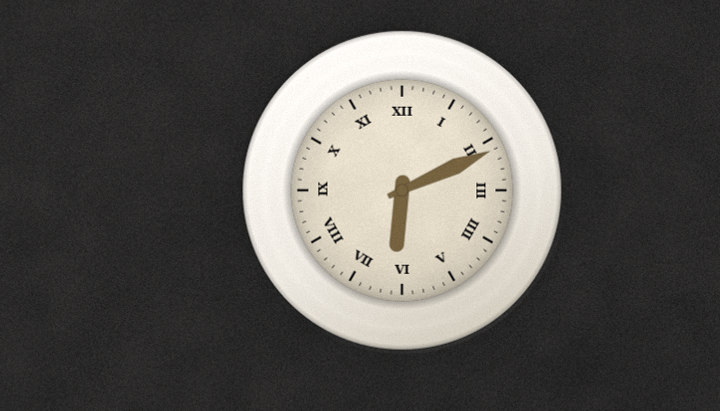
{"hour": 6, "minute": 11}
